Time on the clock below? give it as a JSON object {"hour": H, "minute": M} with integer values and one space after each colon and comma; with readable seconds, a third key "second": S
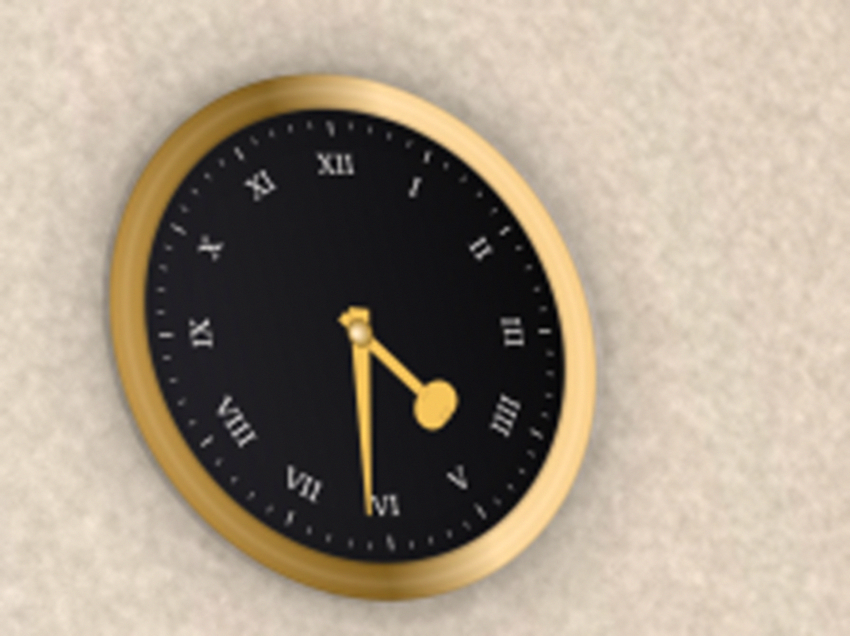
{"hour": 4, "minute": 31}
